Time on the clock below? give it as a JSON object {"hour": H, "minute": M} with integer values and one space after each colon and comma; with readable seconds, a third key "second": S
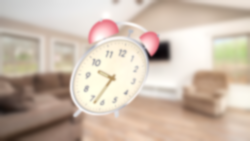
{"hour": 9, "minute": 33}
